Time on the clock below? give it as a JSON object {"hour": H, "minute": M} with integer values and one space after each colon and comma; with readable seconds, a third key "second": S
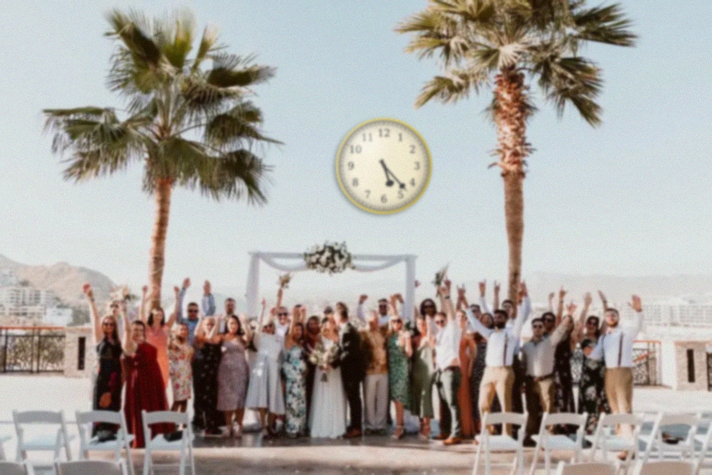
{"hour": 5, "minute": 23}
